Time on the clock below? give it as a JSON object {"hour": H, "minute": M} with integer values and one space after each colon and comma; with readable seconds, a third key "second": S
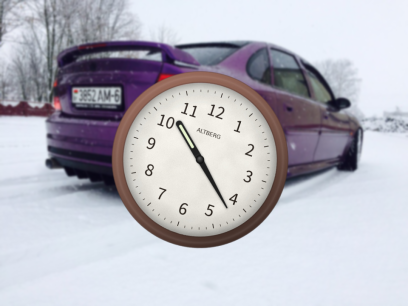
{"hour": 10, "minute": 22}
